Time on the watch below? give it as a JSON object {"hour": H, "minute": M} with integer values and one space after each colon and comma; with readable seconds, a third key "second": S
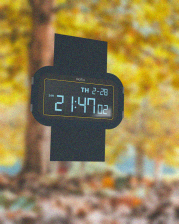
{"hour": 21, "minute": 47, "second": 2}
